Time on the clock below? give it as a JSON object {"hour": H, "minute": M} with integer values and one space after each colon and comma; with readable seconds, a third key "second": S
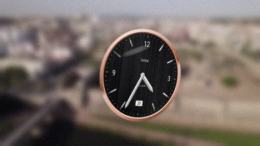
{"hour": 4, "minute": 34}
